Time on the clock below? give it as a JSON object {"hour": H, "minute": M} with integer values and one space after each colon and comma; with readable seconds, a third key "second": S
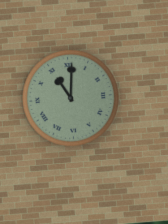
{"hour": 11, "minute": 1}
